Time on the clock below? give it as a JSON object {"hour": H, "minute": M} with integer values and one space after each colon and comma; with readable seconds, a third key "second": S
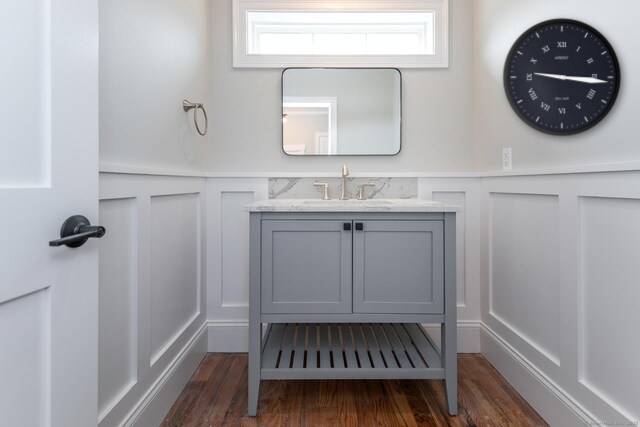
{"hour": 9, "minute": 16}
